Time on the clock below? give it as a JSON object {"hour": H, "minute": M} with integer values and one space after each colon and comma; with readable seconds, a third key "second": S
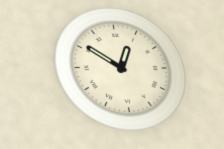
{"hour": 12, "minute": 51}
